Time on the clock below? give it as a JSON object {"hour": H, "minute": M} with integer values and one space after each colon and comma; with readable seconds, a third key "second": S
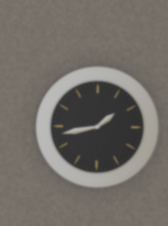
{"hour": 1, "minute": 43}
